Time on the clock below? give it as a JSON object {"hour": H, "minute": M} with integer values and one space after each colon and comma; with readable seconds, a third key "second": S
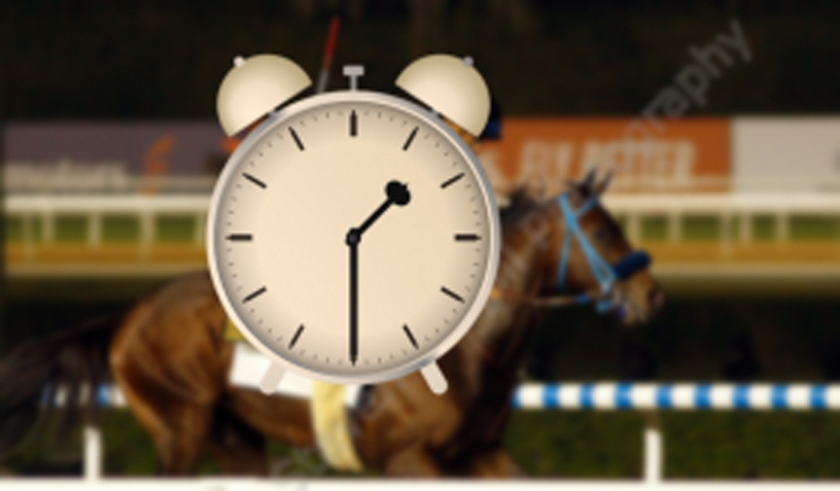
{"hour": 1, "minute": 30}
